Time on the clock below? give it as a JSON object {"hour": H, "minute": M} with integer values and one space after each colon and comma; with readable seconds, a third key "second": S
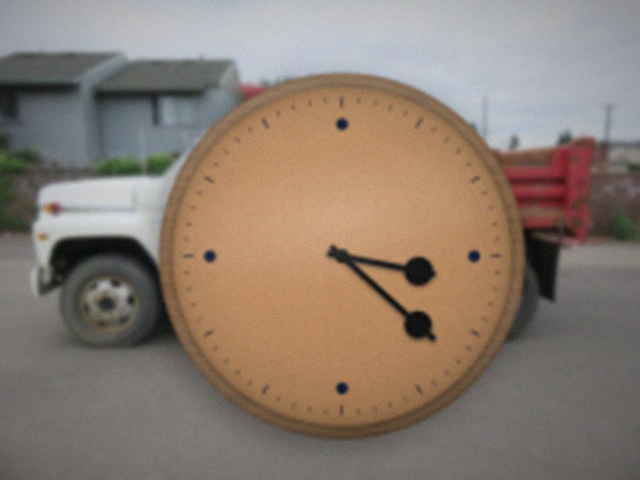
{"hour": 3, "minute": 22}
